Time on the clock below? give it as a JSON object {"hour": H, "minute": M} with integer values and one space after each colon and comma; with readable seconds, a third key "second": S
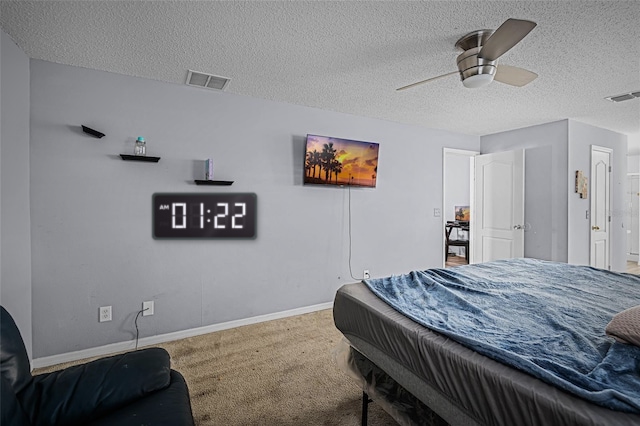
{"hour": 1, "minute": 22}
